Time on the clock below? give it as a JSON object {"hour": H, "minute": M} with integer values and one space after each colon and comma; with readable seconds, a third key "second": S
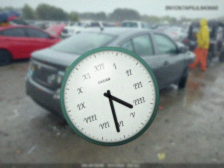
{"hour": 4, "minute": 31}
